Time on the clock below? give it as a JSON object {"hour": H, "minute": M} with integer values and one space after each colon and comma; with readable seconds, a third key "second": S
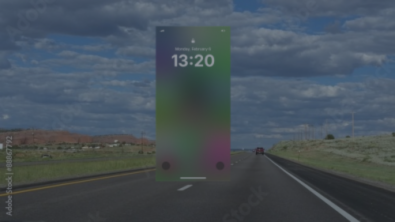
{"hour": 13, "minute": 20}
